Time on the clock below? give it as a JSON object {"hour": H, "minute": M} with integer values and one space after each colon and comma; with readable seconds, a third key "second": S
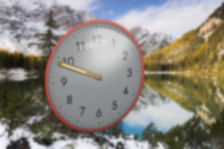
{"hour": 9, "minute": 49}
